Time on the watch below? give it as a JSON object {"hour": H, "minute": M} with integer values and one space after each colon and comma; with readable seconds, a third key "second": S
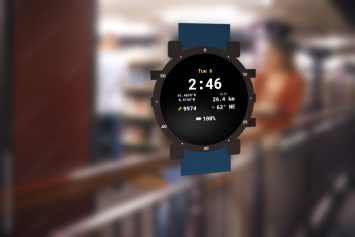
{"hour": 2, "minute": 46}
